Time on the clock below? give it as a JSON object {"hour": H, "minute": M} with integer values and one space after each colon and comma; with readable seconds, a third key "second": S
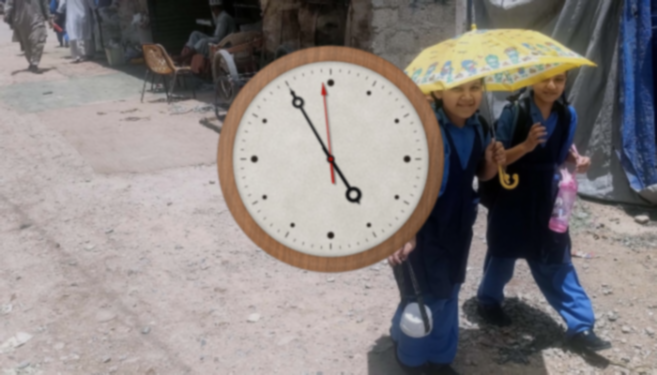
{"hour": 4, "minute": 54, "second": 59}
